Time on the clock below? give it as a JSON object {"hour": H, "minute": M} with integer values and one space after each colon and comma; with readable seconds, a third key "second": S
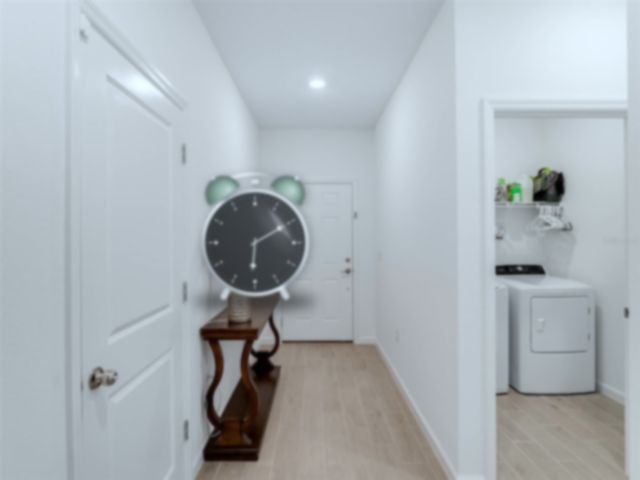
{"hour": 6, "minute": 10}
